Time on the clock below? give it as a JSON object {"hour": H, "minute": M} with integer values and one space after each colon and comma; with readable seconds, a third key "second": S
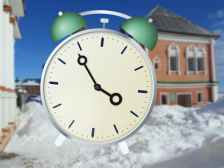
{"hour": 3, "minute": 54}
